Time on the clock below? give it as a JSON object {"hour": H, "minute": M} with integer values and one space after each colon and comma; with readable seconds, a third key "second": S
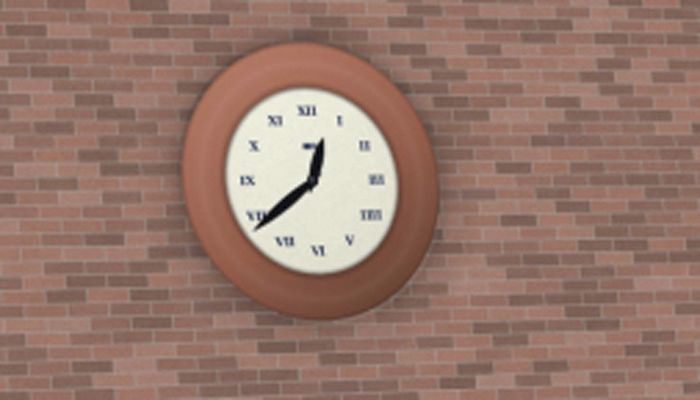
{"hour": 12, "minute": 39}
